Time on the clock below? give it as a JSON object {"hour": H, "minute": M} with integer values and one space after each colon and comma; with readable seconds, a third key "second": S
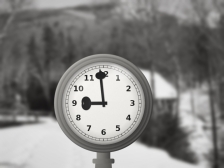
{"hour": 8, "minute": 59}
